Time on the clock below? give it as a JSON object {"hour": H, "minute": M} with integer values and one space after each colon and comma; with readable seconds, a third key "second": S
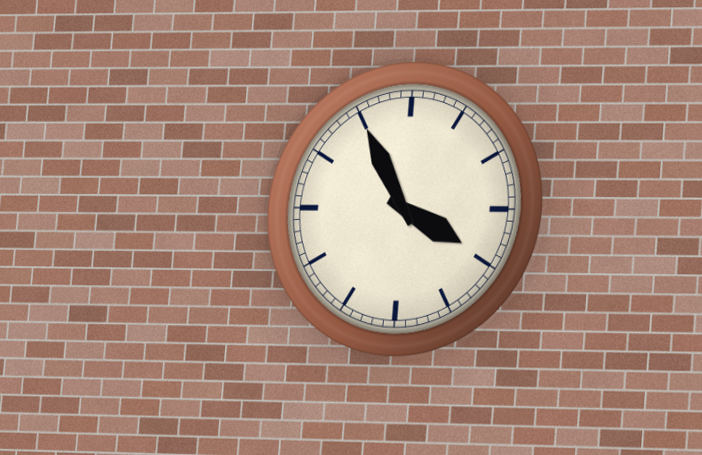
{"hour": 3, "minute": 55}
